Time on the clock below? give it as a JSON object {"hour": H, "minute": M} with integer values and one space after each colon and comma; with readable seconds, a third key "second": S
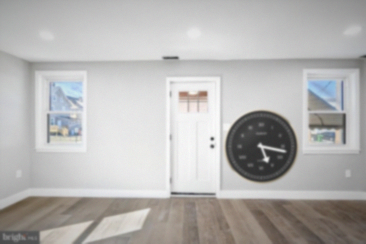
{"hour": 5, "minute": 17}
